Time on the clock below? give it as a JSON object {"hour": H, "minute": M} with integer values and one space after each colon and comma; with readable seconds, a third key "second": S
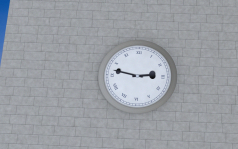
{"hour": 2, "minute": 47}
